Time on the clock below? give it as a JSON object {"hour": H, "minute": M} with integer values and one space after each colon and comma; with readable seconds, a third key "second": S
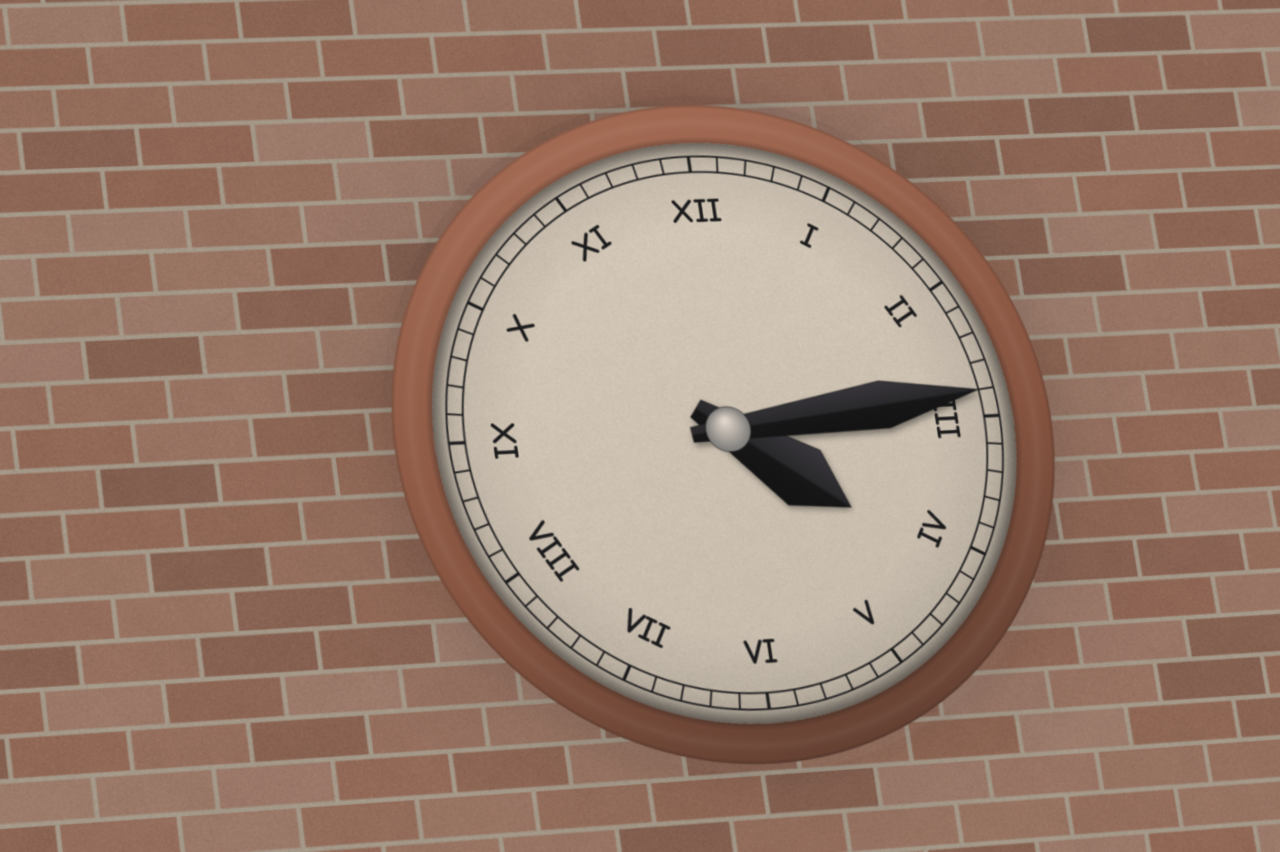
{"hour": 4, "minute": 14}
